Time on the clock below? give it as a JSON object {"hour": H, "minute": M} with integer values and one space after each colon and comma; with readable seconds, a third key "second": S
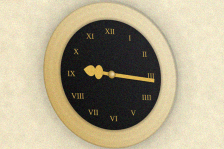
{"hour": 9, "minute": 16}
